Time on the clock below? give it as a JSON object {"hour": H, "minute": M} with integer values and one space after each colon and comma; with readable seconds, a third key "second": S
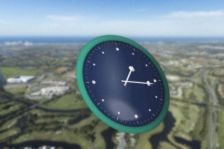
{"hour": 1, "minute": 16}
